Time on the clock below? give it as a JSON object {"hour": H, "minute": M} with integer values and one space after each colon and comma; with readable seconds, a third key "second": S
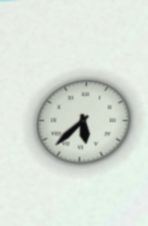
{"hour": 5, "minute": 37}
